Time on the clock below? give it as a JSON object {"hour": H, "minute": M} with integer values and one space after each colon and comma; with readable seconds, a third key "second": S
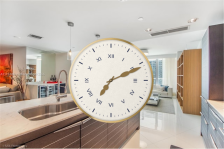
{"hour": 7, "minute": 11}
